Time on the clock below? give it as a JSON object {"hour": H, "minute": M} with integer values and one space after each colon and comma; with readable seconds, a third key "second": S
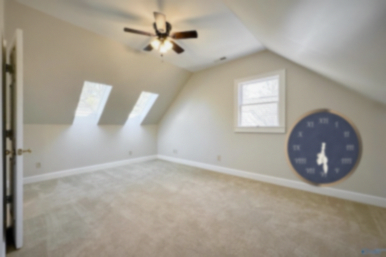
{"hour": 6, "minute": 29}
